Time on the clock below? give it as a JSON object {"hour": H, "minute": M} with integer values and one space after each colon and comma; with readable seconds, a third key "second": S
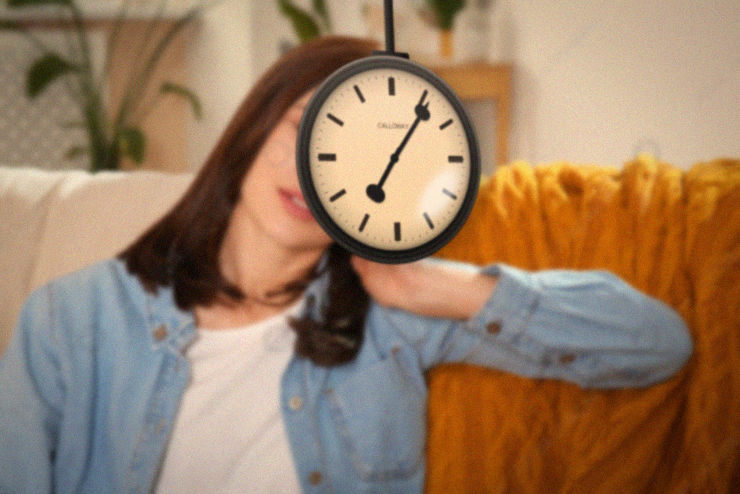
{"hour": 7, "minute": 6}
